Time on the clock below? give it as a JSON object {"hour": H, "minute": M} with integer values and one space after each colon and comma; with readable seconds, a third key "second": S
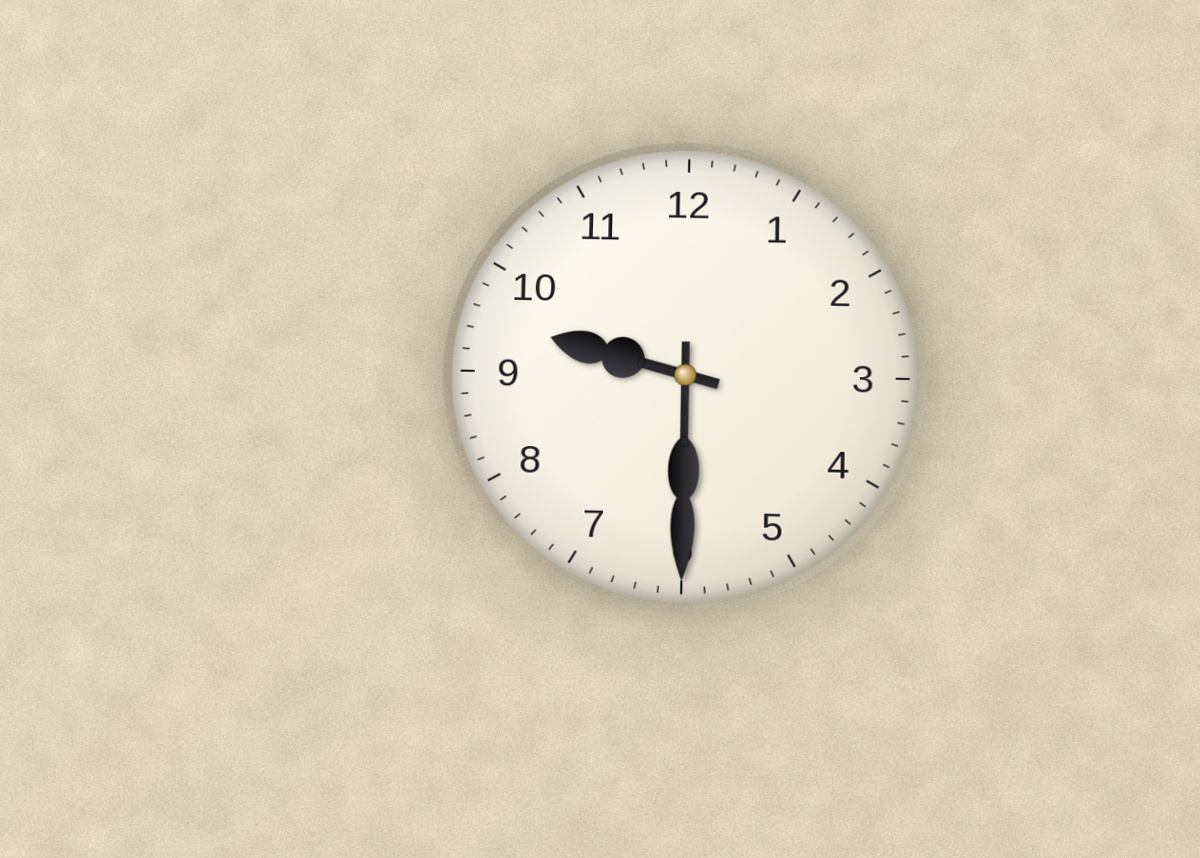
{"hour": 9, "minute": 30}
